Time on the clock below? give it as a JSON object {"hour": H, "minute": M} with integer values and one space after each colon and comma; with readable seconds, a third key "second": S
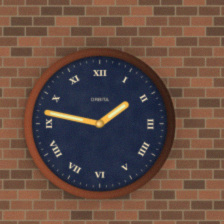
{"hour": 1, "minute": 47}
